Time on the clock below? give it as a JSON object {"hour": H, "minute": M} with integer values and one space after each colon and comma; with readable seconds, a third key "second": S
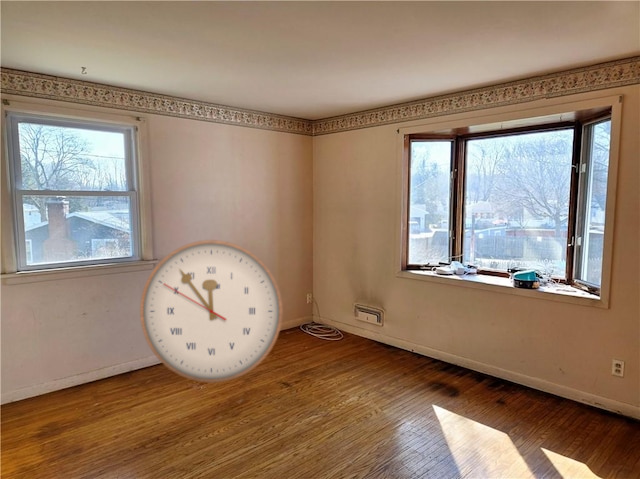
{"hour": 11, "minute": 53, "second": 50}
